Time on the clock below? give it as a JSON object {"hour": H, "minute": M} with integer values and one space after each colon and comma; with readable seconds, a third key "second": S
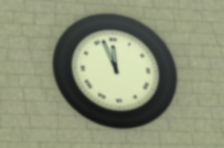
{"hour": 11, "minute": 57}
